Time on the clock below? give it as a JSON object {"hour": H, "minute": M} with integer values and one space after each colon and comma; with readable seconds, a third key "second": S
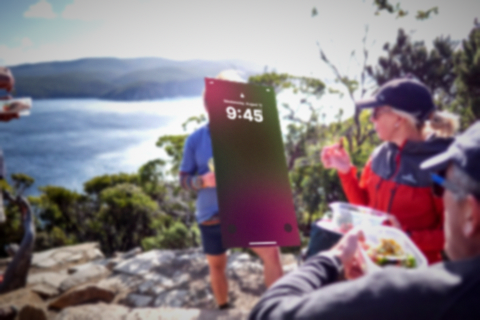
{"hour": 9, "minute": 45}
